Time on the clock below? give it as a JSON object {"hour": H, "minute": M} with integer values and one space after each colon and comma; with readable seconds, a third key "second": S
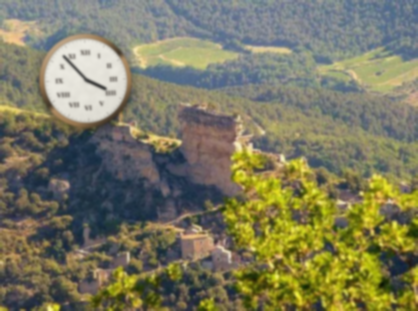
{"hour": 3, "minute": 53}
